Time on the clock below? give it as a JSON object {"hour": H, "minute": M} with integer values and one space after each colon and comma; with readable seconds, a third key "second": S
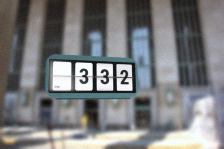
{"hour": 3, "minute": 32}
